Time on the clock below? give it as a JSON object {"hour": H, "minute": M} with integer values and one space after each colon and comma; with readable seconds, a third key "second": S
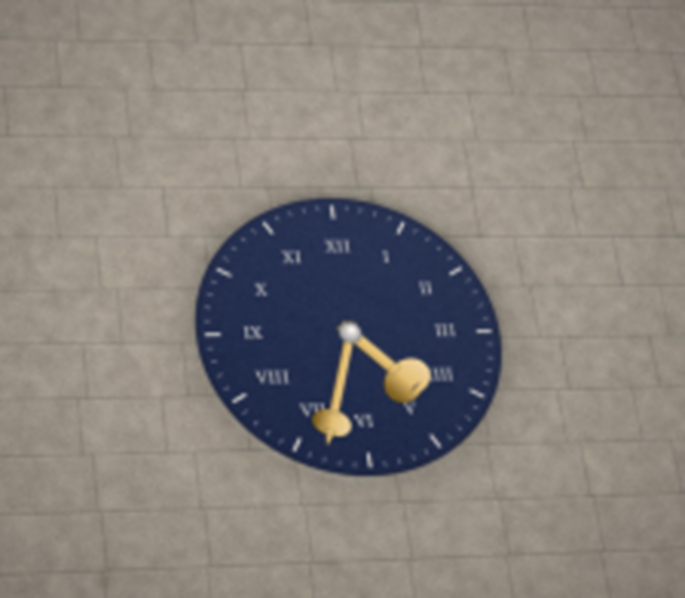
{"hour": 4, "minute": 33}
